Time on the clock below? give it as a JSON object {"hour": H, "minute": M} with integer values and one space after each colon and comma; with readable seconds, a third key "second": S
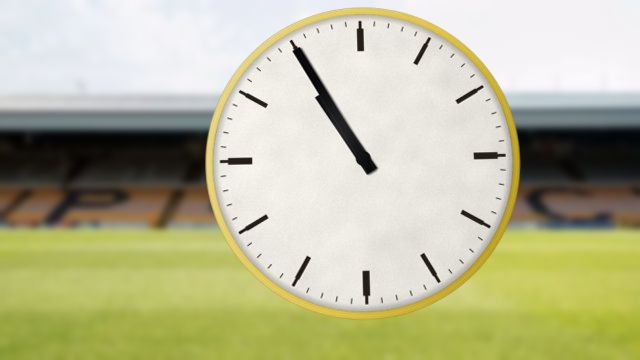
{"hour": 10, "minute": 55}
